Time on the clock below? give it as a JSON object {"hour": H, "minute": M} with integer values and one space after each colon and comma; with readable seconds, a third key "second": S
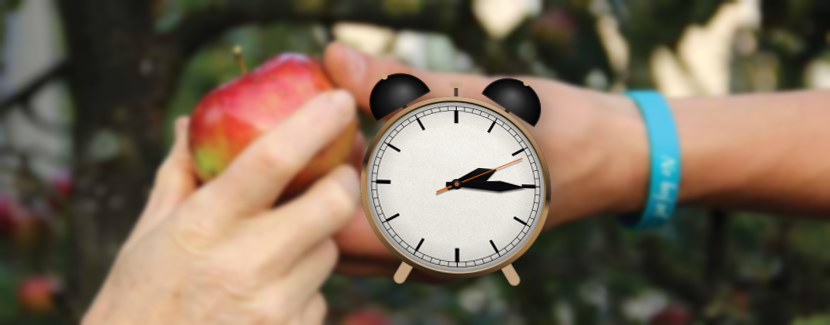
{"hour": 2, "minute": 15, "second": 11}
